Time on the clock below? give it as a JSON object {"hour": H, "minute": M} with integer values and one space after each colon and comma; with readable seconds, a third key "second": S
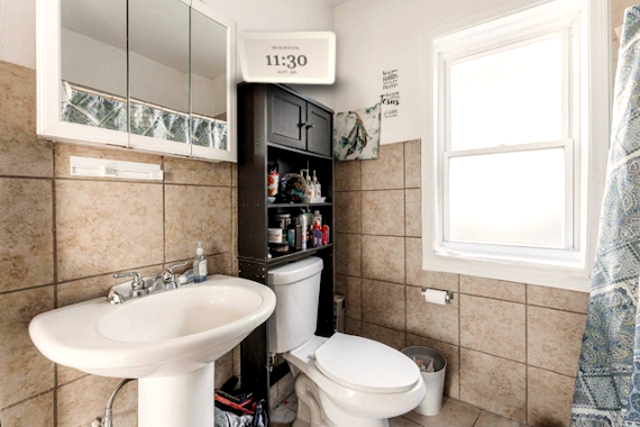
{"hour": 11, "minute": 30}
